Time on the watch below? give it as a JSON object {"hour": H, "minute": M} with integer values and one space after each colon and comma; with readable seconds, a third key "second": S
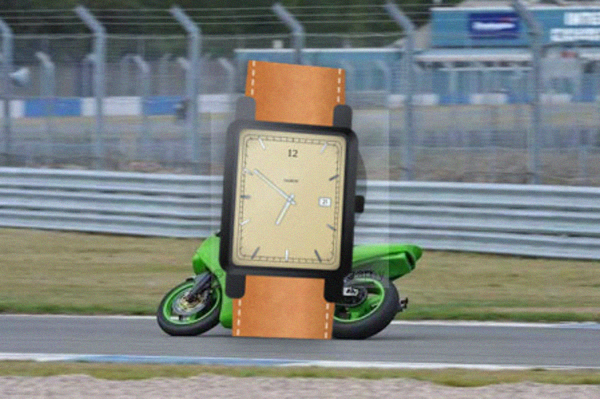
{"hour": 6, "minute": 51}
